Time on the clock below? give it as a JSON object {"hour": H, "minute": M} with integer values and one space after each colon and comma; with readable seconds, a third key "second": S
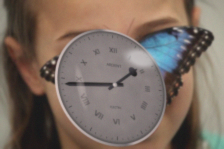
{"hour": 1, "minute": 44}
